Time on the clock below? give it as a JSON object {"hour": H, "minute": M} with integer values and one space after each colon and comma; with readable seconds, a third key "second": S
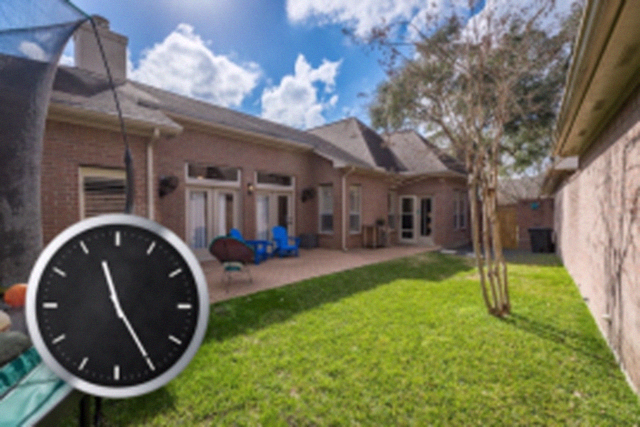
{"hour": 11, "minute": 25}
